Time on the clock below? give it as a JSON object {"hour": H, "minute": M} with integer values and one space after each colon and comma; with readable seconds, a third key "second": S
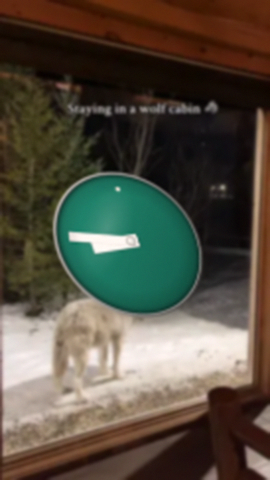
{"hour": 8, "minute": 46}
